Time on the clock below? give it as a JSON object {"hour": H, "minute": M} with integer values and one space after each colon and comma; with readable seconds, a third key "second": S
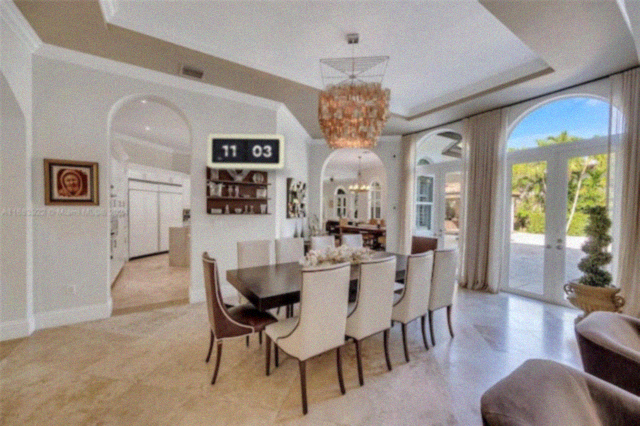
{"hour": 11, "minute": 3}
